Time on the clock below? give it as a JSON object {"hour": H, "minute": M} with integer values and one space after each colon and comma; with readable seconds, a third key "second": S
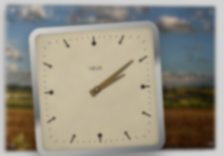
{"hour": 2, "minute": 9}
